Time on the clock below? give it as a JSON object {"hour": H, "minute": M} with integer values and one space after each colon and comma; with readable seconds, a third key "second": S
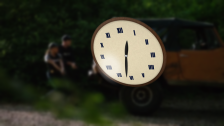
{"hour": 12, "minute": 32}
